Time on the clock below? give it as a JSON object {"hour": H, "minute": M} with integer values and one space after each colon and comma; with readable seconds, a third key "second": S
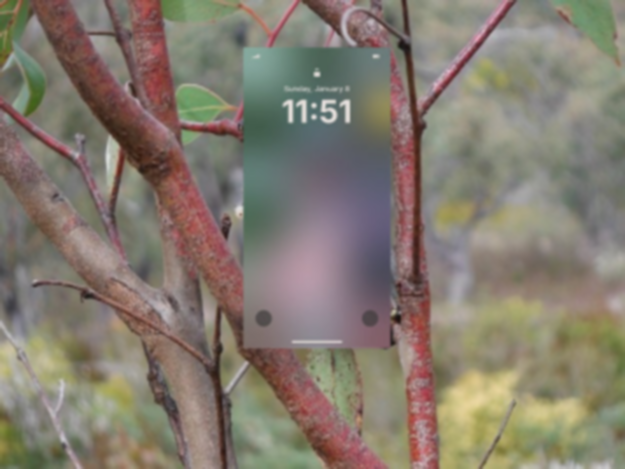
{"hour": 11, "minute": 51}
